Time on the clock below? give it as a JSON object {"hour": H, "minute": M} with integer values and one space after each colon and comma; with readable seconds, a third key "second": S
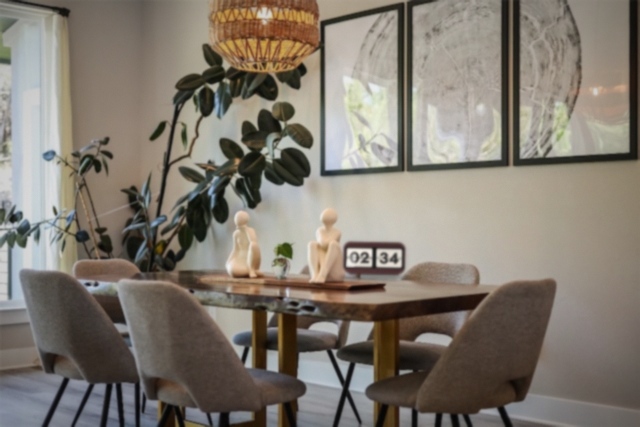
{"hour": 2, "minute": 34}
